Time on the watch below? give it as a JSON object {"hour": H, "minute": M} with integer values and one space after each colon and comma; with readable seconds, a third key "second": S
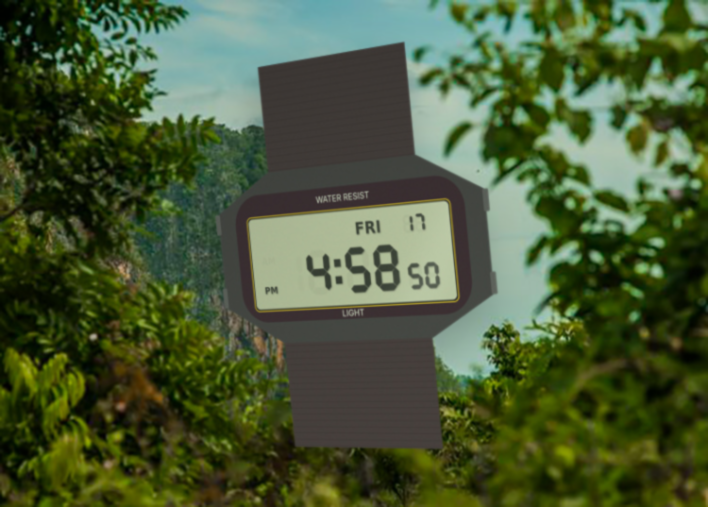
{"hour": 4, "minute": 58, "second": 50}
